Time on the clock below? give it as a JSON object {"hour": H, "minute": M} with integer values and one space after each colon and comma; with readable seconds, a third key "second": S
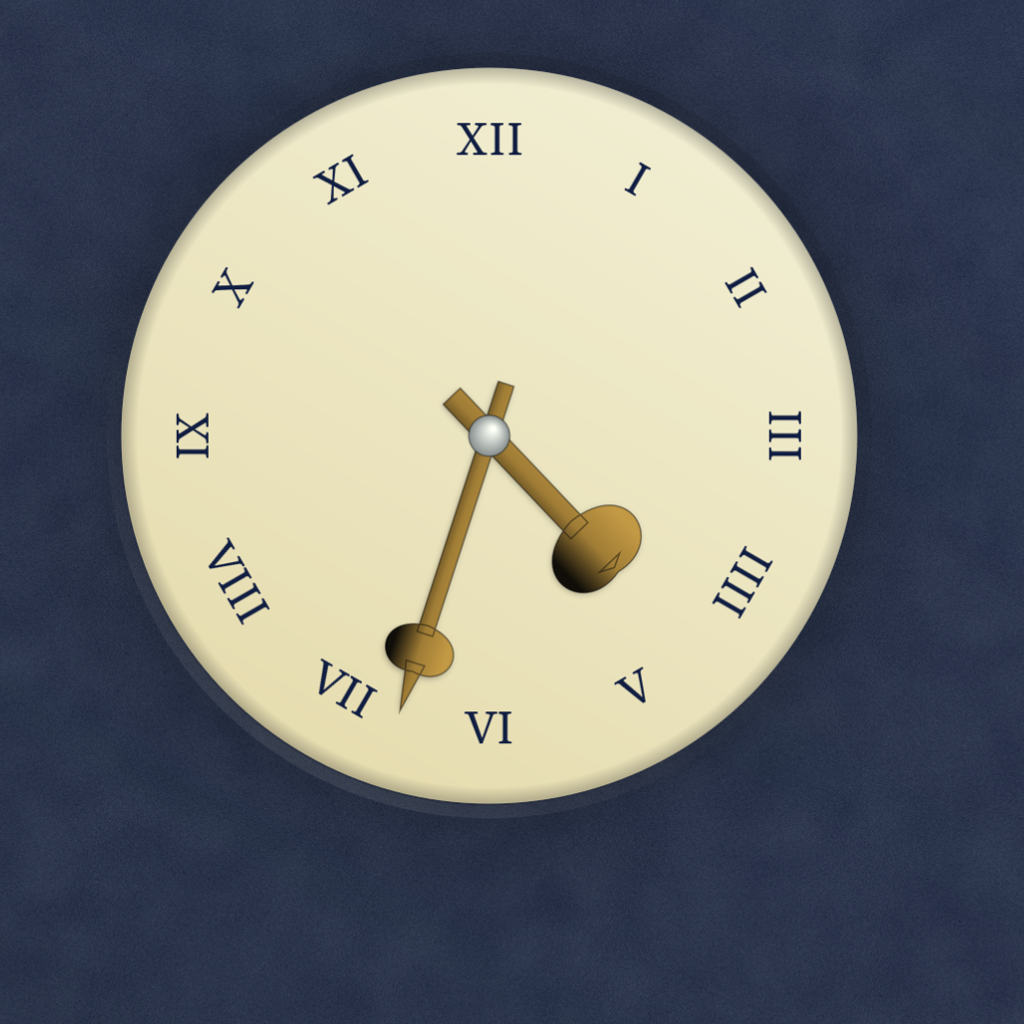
{"hour": 4, "minute": 33}
